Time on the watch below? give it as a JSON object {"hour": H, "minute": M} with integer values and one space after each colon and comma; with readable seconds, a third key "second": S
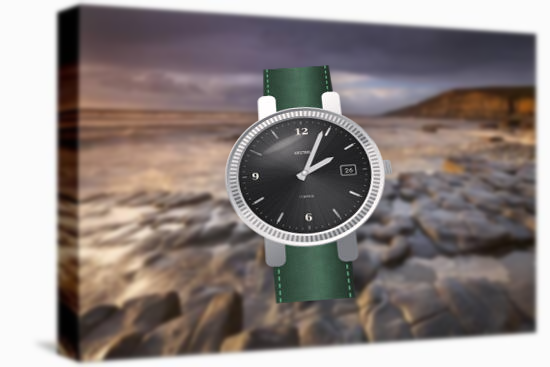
{"hour": 2, "minute": 4}
